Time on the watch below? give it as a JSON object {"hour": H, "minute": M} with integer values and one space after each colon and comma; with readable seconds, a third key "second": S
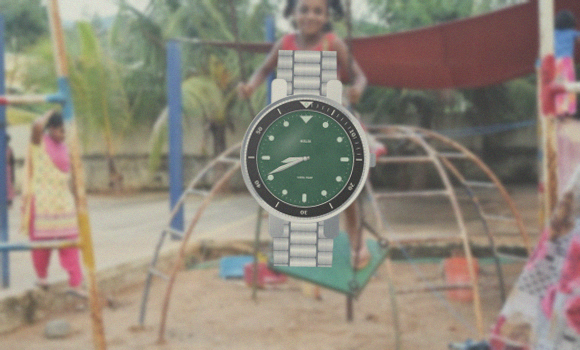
{"hour": 8, "minute": 41}
